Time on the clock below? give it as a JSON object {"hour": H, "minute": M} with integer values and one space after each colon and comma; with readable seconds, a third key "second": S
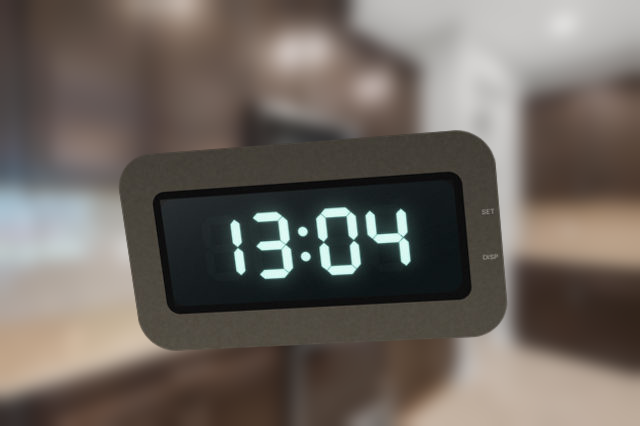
{"hour": 13, "minute": 4}
